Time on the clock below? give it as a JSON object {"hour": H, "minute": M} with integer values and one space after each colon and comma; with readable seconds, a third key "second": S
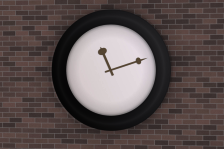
{"hour": 11, "minute": 12}
